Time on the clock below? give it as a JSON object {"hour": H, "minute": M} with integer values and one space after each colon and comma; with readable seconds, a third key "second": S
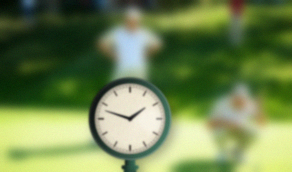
{"hour": 1, "minute": 48}
